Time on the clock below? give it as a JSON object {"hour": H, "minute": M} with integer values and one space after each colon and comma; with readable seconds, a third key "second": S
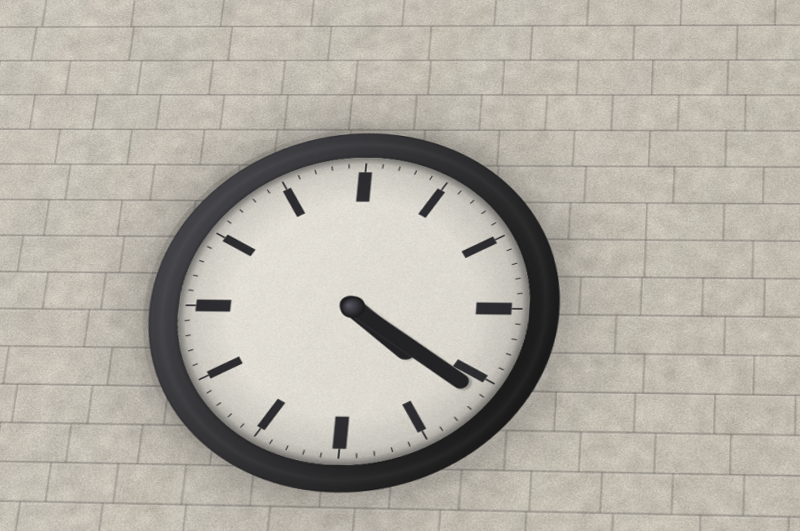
{"hour": 4, "minute": 21}
